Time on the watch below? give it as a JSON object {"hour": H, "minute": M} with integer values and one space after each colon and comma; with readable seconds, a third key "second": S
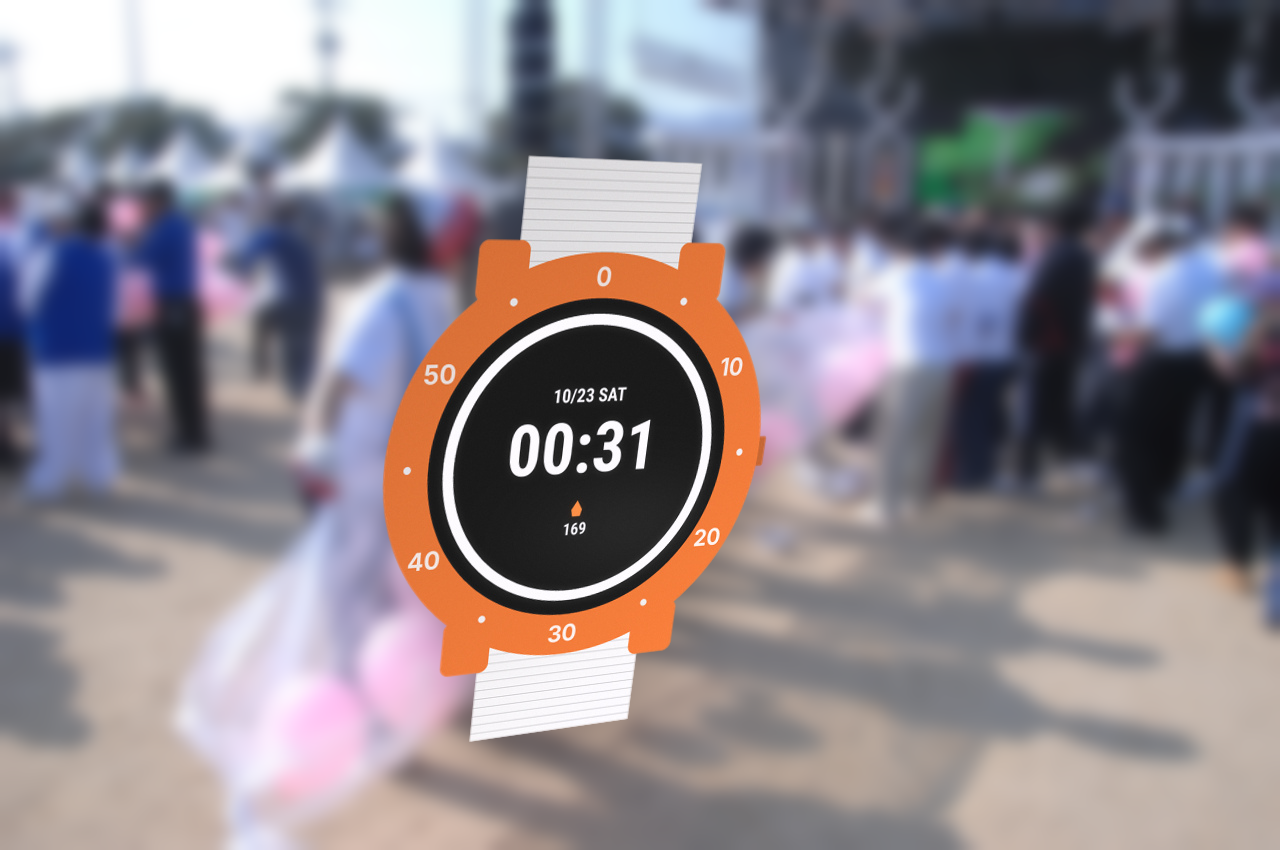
{"hour": 0, "minute": 31}
